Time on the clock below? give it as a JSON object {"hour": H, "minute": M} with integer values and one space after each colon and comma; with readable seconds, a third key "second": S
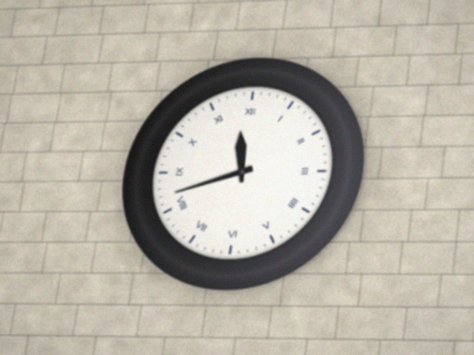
{"hour": 11, "minute": 42}
